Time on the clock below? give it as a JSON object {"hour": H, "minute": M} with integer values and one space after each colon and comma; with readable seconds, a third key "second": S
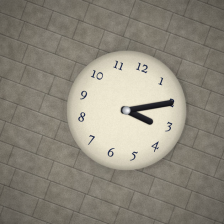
{"hour": 3, "minute": 10}
